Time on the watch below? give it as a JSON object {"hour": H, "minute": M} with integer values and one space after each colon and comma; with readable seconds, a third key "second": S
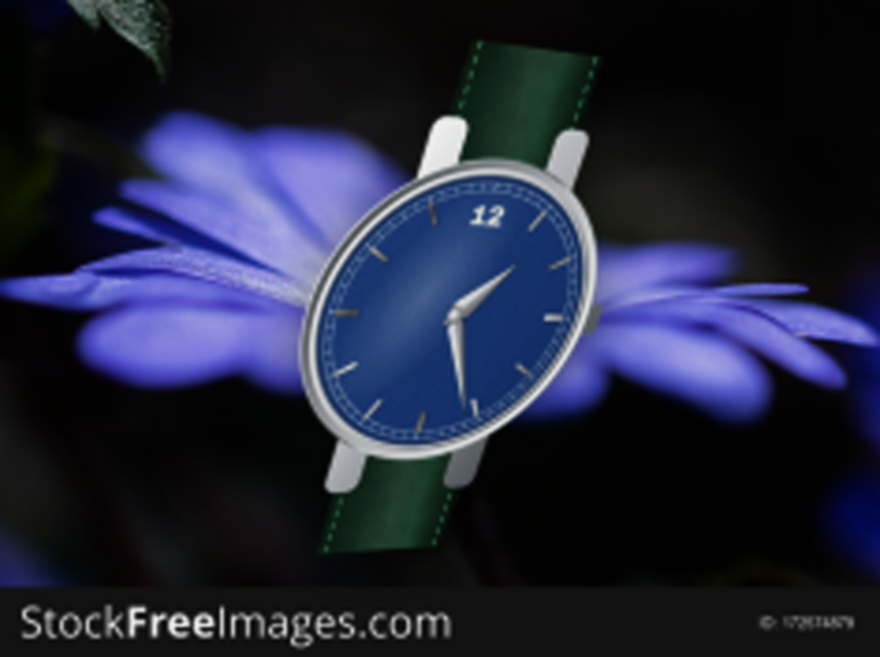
{"hour": 1, "minute": 26}
